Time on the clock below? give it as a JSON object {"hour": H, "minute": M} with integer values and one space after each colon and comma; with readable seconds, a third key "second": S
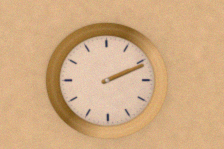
{"hour": 2, "minute": 11}
